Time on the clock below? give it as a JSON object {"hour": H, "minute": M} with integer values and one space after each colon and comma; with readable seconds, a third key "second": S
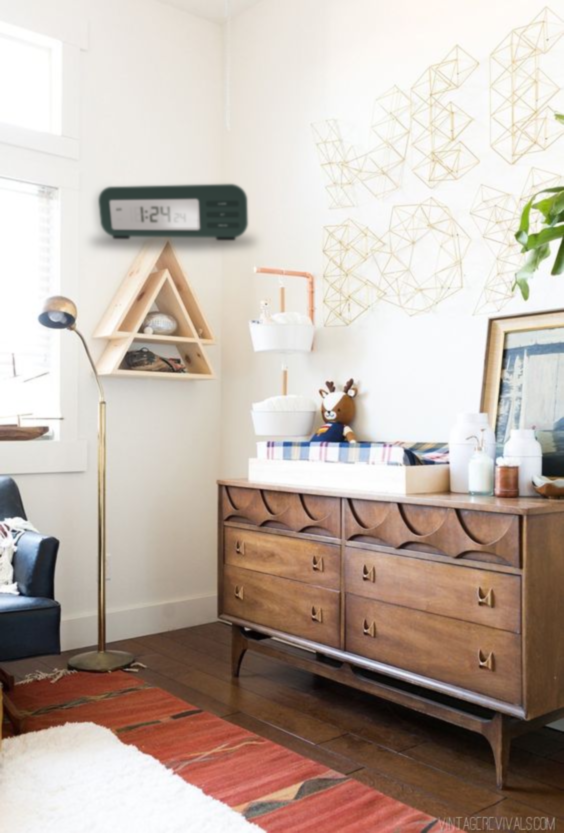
{"hour": 1, "minute": 24}
